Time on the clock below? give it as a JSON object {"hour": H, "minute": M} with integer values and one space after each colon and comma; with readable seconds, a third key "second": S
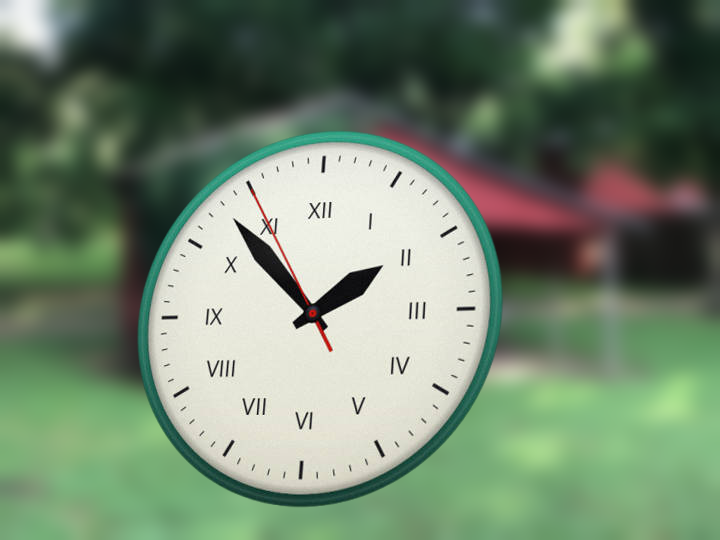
{"hour": 1, "minute": 52, "second": 55}
